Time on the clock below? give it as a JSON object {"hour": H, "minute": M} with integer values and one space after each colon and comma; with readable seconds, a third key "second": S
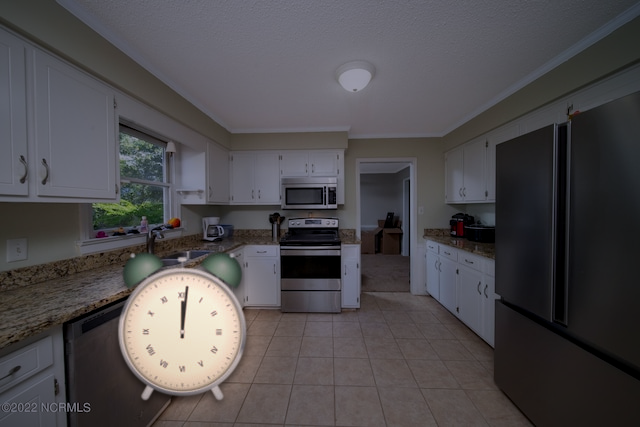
{"hour": 12, "minute": 1}
